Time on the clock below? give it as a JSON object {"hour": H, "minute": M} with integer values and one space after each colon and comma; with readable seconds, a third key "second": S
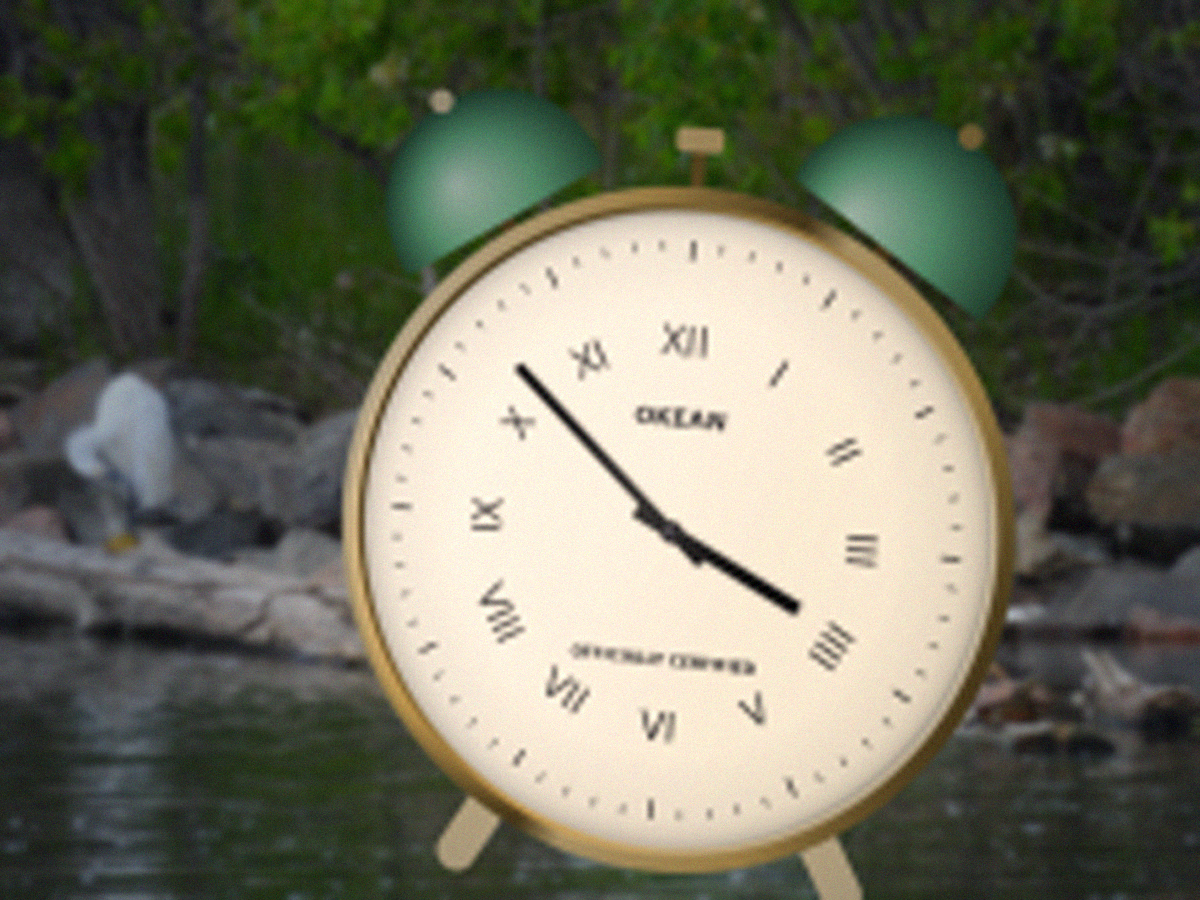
{"hour": 3, "minute": 52}
